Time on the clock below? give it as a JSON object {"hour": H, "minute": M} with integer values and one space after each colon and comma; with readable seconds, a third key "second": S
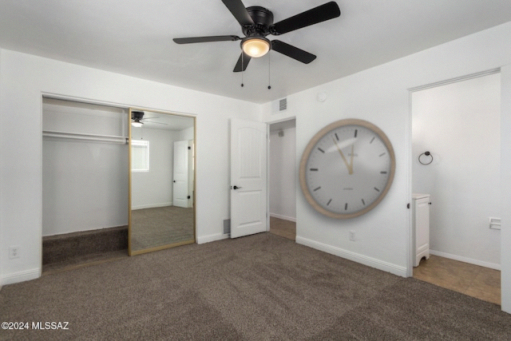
{"hour": 11, "minute": 54}
